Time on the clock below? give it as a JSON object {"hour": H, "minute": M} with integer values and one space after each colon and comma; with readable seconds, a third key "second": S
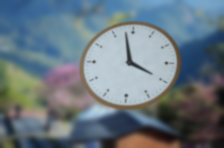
{"hour": 3, "minute": 58}
